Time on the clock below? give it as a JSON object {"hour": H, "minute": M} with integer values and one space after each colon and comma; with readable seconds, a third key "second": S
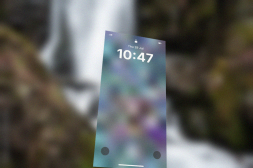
{"hour": 10, "minute": 47}
